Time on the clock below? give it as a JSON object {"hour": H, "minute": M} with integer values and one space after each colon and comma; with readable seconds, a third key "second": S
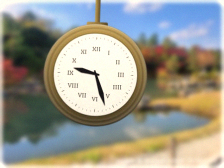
{"hour": 9, "minute": 27}
